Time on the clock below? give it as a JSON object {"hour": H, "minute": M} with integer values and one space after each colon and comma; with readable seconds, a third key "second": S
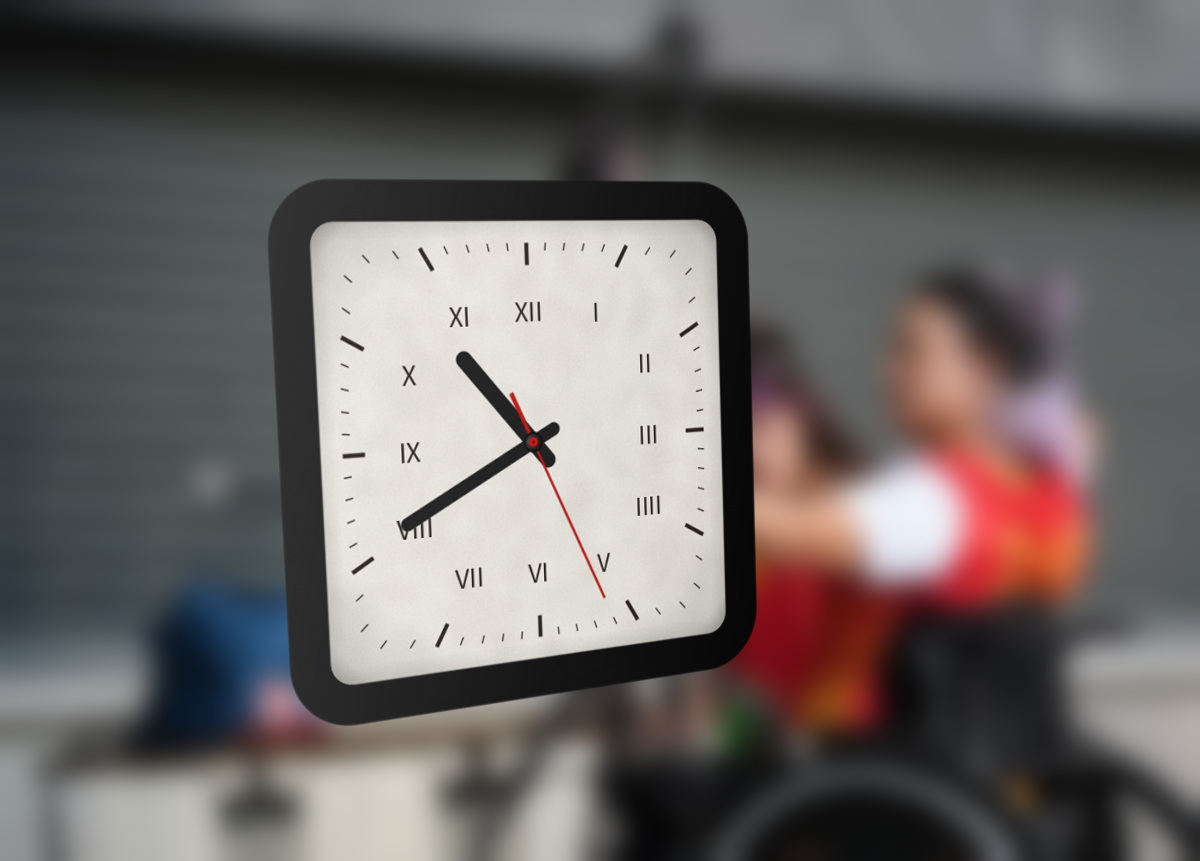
{"hour": 10, "minute": 40, "second": 26}
